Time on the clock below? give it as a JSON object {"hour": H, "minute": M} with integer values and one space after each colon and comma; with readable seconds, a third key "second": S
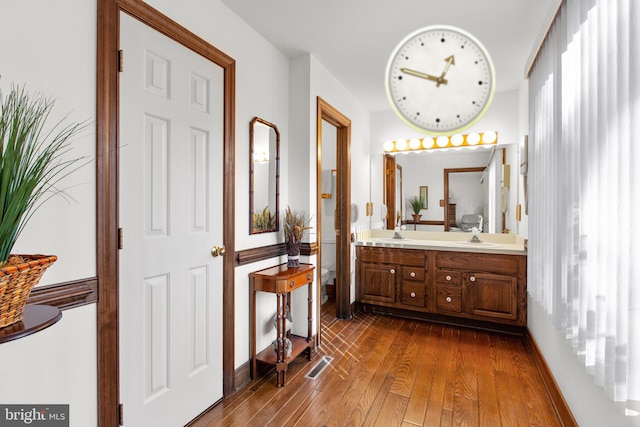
{"hour": 12, "minute": 47}
